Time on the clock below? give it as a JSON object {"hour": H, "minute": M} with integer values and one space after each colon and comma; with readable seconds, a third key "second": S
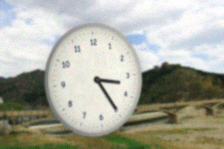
{"hour": 3, "minute": 25}
